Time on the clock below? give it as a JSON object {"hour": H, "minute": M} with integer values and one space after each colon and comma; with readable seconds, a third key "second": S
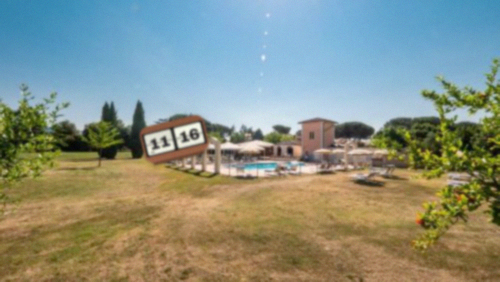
{"hour": 11, "minute": 16}
